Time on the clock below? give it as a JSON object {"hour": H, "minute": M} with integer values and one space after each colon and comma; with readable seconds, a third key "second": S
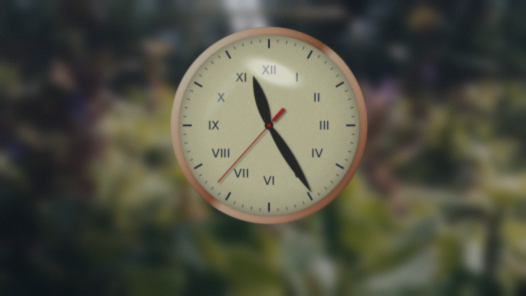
{"hour": 11, "minute": 24, "second": 37}
